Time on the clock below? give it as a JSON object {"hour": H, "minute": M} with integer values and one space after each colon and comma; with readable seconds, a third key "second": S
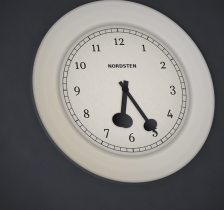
{"hour": 6, "minute": 25}
